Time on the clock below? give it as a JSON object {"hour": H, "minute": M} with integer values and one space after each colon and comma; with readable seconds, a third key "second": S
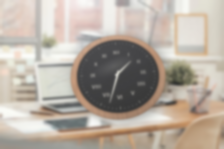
{"hour": 1, "minute": 33}
